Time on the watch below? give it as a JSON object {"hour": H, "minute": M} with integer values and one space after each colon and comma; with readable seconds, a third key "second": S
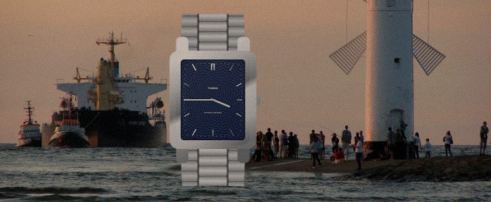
{"hour": 3, "minute": 45}
